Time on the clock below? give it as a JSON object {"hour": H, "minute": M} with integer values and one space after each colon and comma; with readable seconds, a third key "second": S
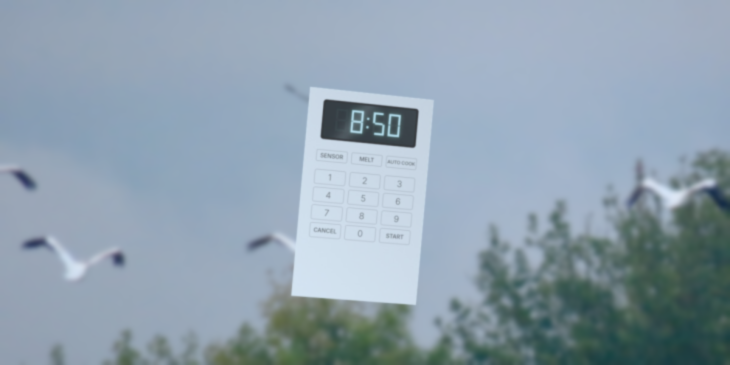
{"hour": 8, "minute": 50}
